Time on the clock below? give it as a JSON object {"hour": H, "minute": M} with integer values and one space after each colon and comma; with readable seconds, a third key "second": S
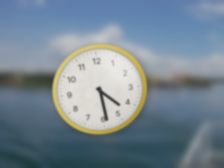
{"hour": 4, "minute": 29}
